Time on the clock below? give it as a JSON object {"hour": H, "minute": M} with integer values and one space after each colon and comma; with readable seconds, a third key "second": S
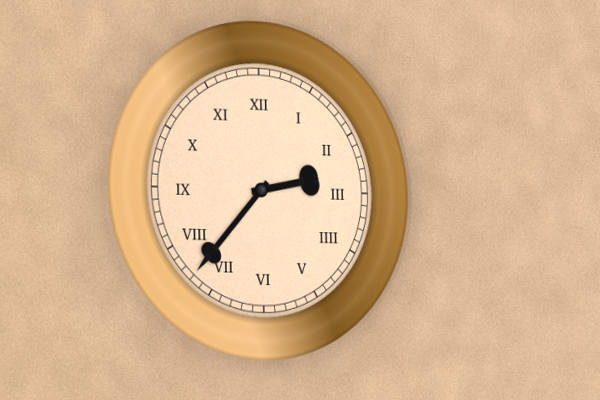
{"hour": 2, "minute": 37}
